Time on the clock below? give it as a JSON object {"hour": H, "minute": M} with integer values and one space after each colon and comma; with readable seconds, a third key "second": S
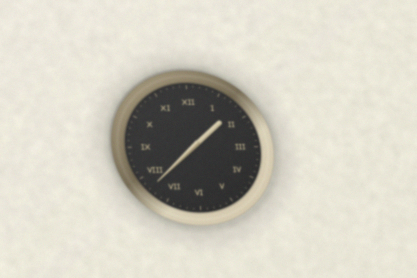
{"hour": 1, "minute": 38}
